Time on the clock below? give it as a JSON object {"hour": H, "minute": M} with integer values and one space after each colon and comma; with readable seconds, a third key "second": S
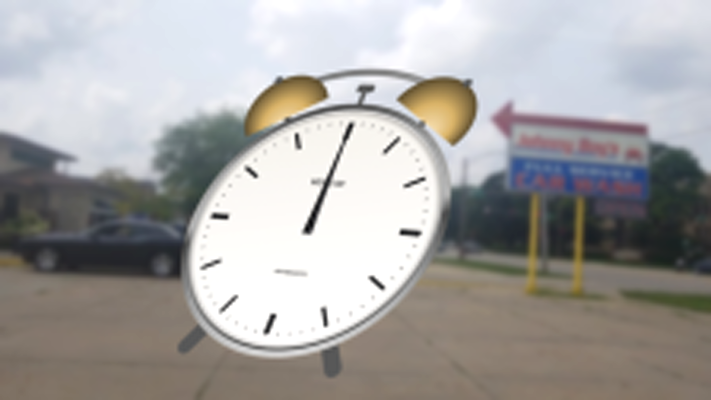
{"hour": 12, "minute": 0}
